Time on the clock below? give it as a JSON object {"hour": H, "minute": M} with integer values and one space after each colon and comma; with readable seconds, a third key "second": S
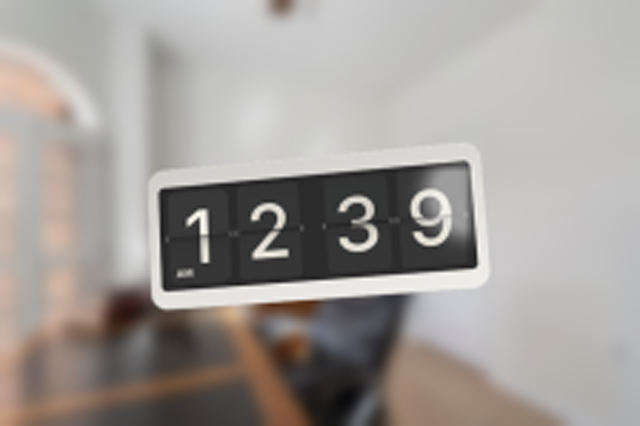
{"hour": 12, "minute": 39}
